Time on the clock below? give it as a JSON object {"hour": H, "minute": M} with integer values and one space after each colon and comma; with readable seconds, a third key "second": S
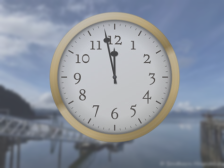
{"hour": 11, "minute": 58}
